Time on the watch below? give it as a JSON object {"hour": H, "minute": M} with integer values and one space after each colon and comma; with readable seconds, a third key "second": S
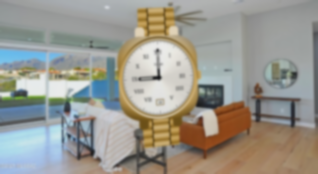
{"hour": 9, "minute": 0}
